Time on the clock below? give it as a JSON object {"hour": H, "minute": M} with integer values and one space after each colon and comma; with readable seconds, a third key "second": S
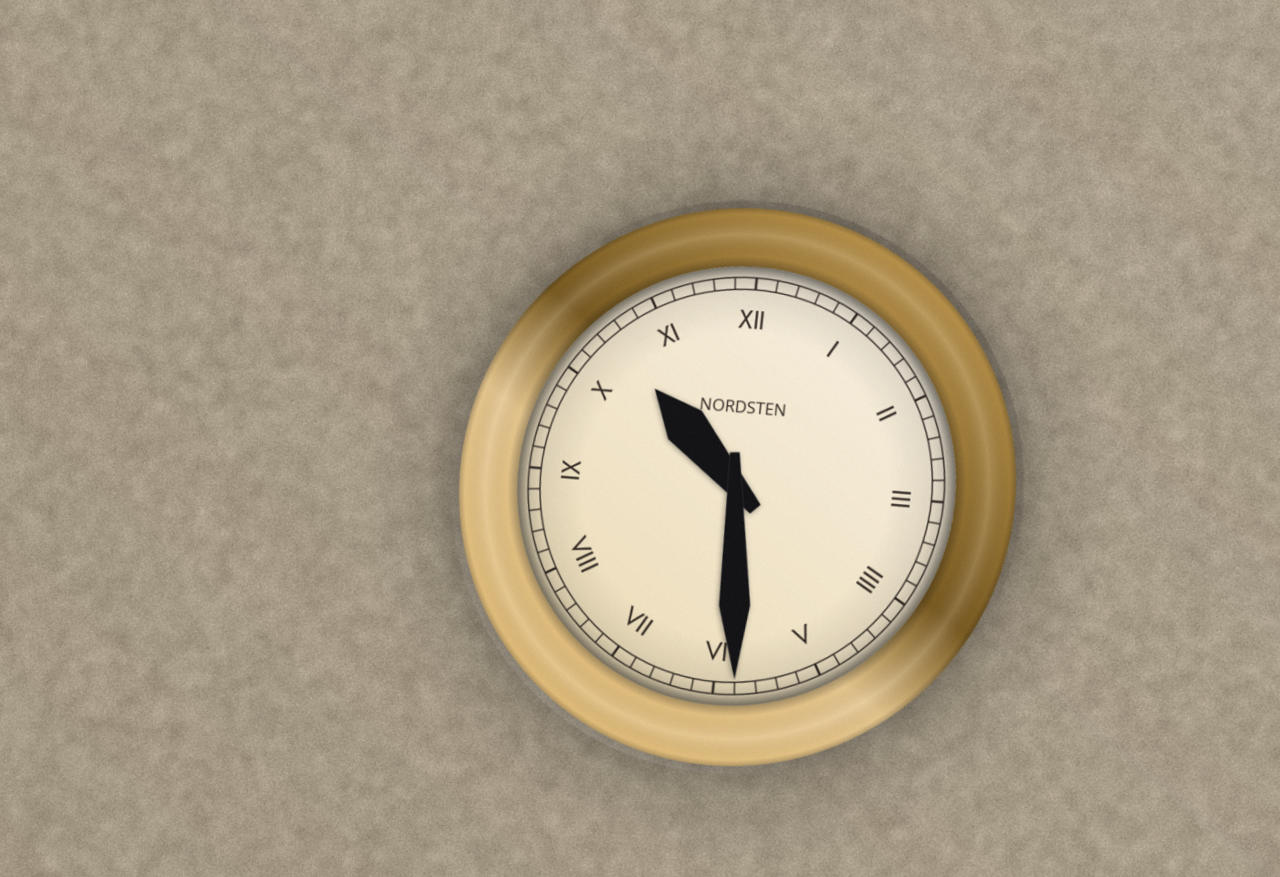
{"hour": 10, "minute": 29}
